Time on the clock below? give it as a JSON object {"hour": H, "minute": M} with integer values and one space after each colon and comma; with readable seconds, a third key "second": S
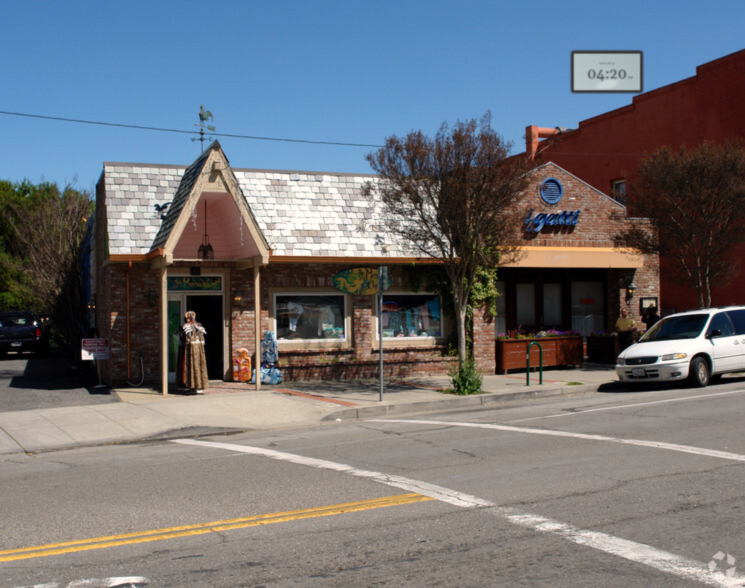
{"hour": 4, "minute": 20}
